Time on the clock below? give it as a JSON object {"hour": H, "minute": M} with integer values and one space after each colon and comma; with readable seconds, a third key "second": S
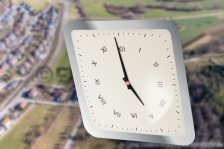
{"hour": 4, "minute": 59}
